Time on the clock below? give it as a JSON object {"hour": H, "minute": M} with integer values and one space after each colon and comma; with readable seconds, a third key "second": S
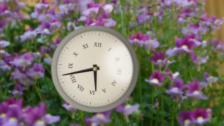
{"hour": 5, "minute": 42}
